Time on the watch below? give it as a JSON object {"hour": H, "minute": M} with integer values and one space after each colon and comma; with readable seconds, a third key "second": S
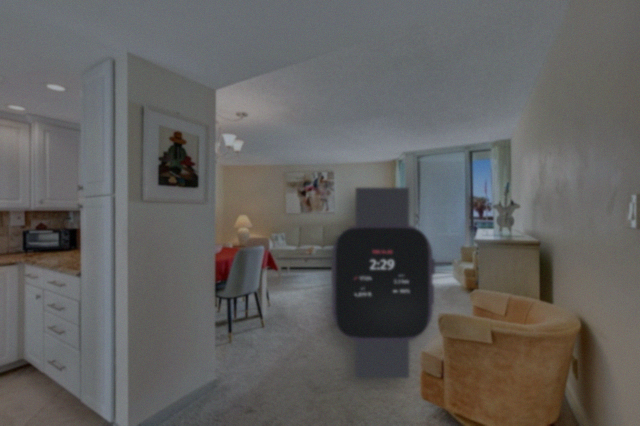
{"hour": 2, "minute": 29}
